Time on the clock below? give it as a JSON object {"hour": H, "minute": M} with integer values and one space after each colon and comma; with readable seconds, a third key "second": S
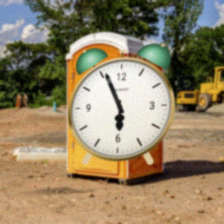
{"hour": 5, "minute": 56}
